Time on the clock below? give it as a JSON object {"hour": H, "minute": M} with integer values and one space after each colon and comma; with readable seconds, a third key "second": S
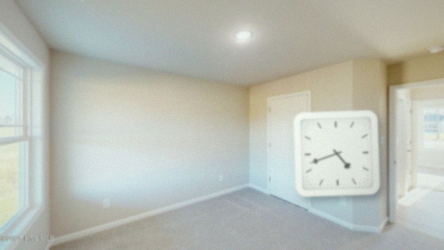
{"hour": 4, "minute": 42}
